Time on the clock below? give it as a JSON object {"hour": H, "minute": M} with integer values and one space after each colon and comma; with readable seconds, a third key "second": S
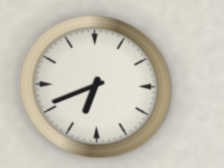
{"hour": 6, "minute": 41}
